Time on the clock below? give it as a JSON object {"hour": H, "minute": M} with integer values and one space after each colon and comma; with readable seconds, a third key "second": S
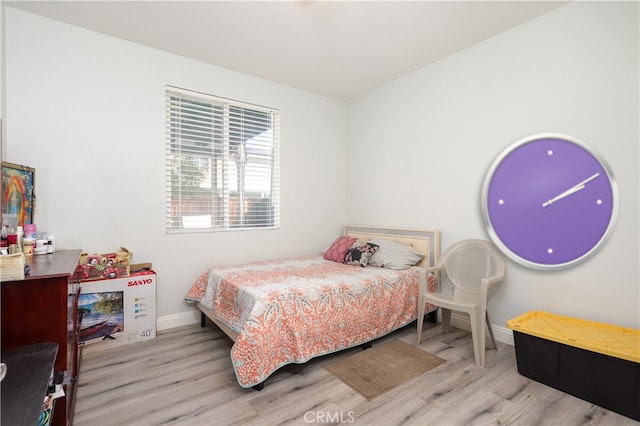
{"hour": 2, "minute": 10}
